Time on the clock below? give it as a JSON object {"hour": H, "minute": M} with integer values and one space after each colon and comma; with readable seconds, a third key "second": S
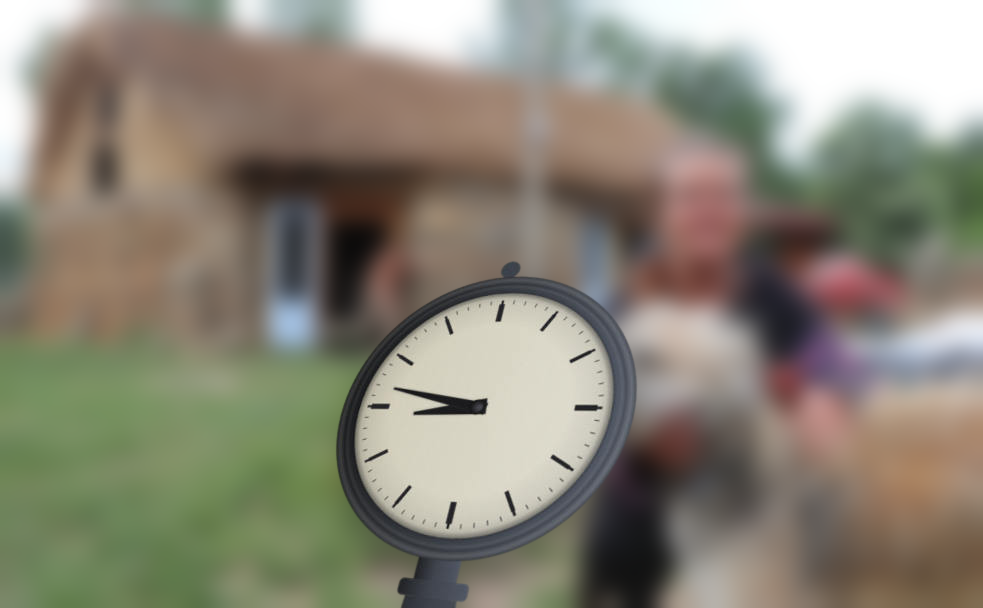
{"hour": 8, "minute": 47}
